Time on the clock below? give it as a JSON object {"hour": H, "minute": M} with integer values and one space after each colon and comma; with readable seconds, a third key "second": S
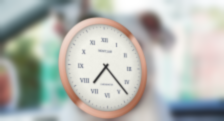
{"hour": 7, "minute": 23}
